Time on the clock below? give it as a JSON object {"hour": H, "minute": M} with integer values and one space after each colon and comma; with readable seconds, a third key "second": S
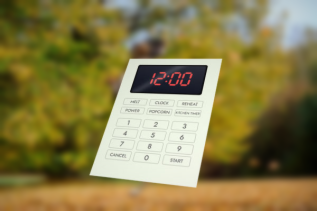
{"hour": 12, "minute": 0}
